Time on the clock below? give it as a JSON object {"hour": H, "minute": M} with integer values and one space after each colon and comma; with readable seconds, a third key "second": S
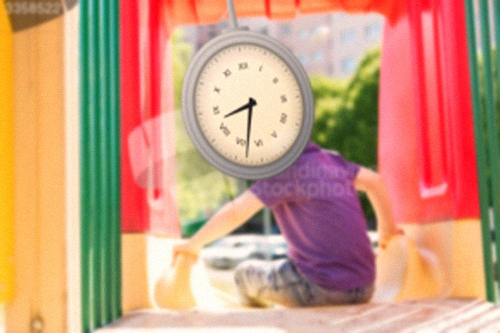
{"hour": 8, "minute": 33}
